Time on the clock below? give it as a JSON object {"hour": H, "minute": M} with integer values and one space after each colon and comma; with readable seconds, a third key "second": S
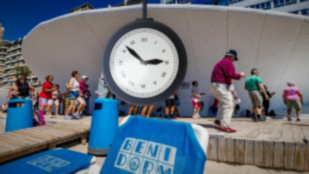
{"hour": 2, "minute": 52}
